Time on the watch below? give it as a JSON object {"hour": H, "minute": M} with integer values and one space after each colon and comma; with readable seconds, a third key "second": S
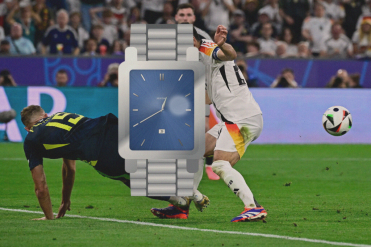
{"hour": 12, "minute": 40}
